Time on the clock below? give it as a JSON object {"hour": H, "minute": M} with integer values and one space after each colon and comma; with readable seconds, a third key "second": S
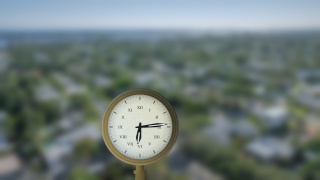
{"hour": 6, "minute": 14}
